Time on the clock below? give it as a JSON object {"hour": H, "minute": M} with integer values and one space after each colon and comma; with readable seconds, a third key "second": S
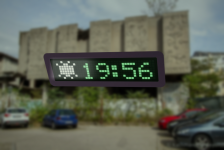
{"hour": 19, "minute": 56}
